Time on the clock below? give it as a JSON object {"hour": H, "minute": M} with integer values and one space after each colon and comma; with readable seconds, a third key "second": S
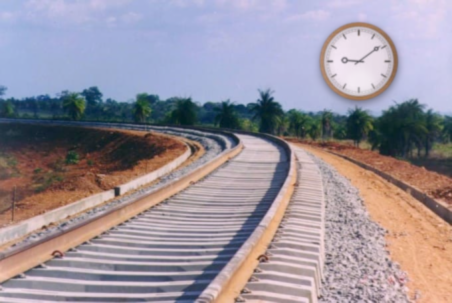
{"hour": 9, "minute": 9}
